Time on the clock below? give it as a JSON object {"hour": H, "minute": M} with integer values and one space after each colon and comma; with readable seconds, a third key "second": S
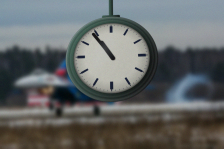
{"hour": 10, "minute": 54}
